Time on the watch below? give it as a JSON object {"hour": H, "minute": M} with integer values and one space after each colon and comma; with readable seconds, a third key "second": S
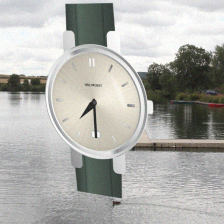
{"hour": 7, "minute": 30}
